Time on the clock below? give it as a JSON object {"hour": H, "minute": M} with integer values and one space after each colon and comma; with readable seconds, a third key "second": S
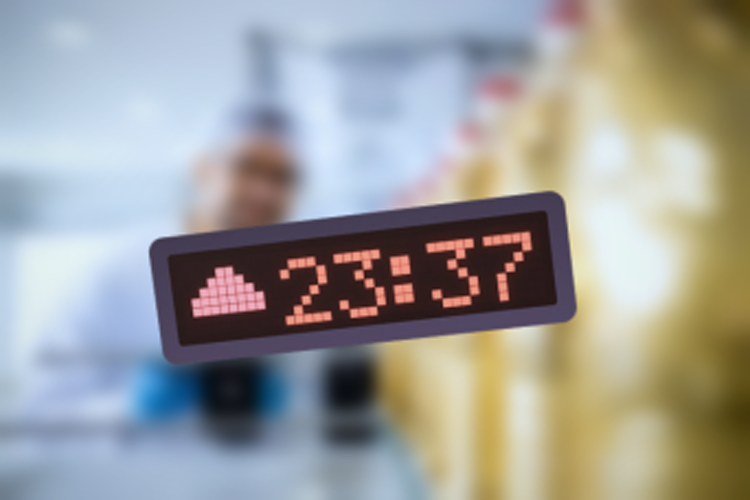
{"hour": 23, "minute": 37}
